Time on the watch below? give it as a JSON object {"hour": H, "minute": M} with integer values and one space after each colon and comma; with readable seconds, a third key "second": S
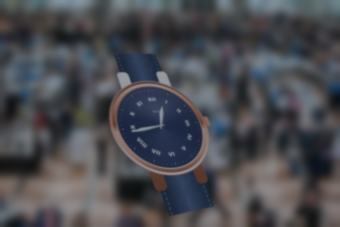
{"hour": 12, "minute": 44}
